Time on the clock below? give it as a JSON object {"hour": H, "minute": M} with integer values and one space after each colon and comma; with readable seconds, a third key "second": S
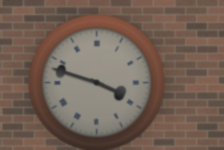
{"hour": 3, "minute": 48}
